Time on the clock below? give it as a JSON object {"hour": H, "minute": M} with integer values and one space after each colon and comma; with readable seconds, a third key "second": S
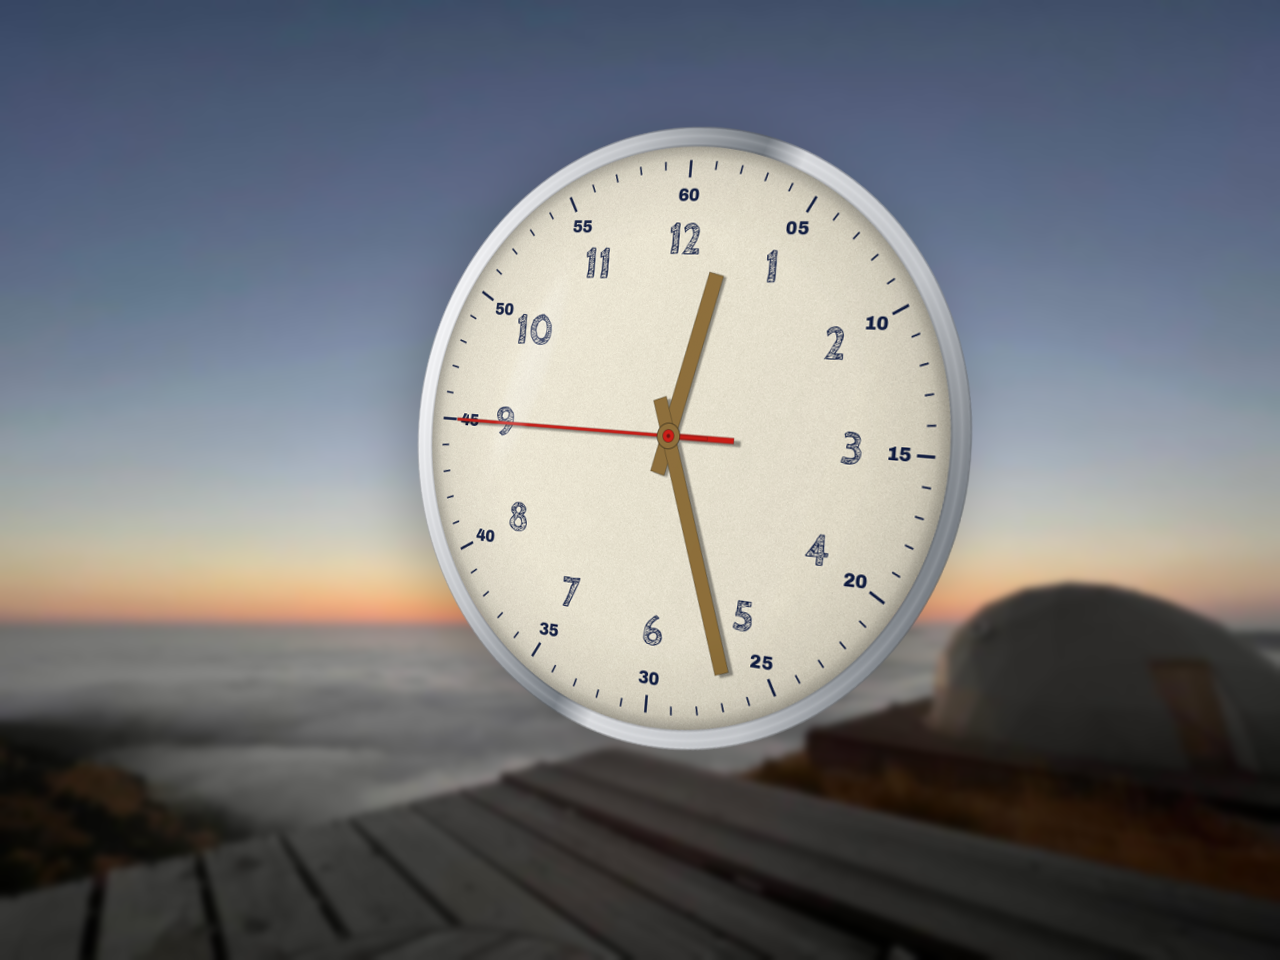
{"hour": 12, "minute": 26, "second": 45}
